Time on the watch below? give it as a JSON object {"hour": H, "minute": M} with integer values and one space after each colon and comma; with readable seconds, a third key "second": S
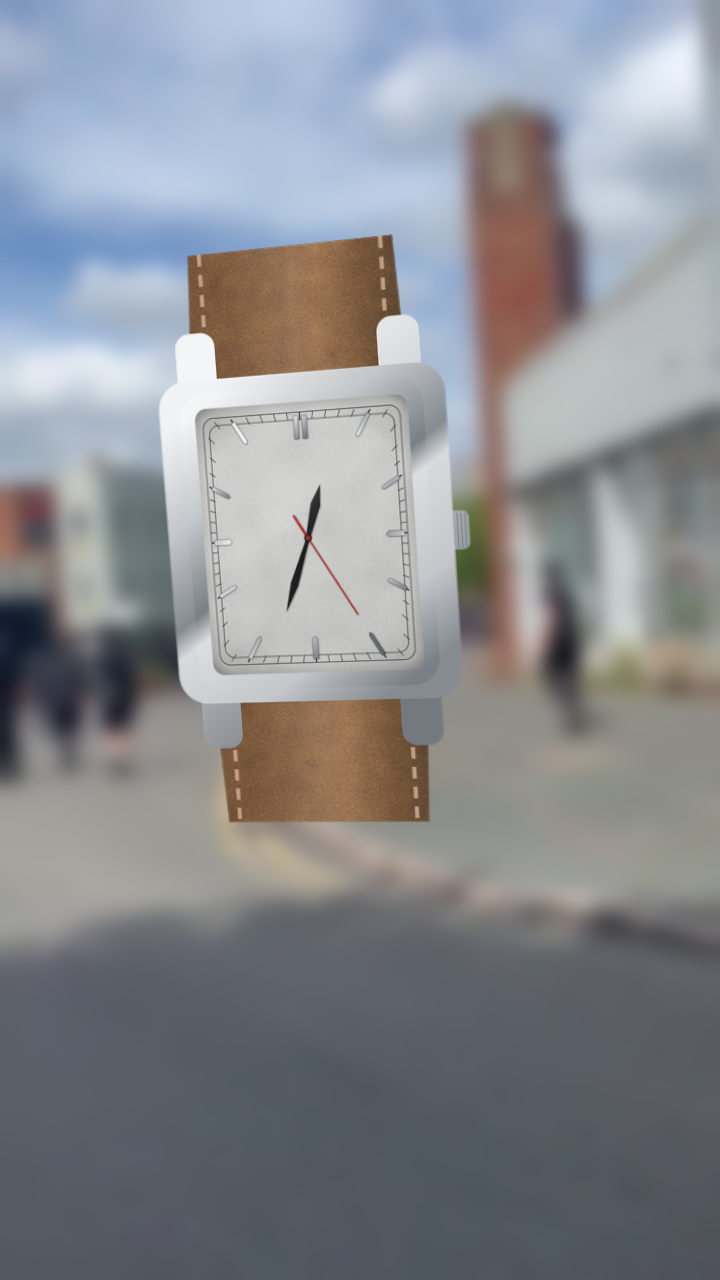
{"hour": 12, "minute": 33, "second": 25}
